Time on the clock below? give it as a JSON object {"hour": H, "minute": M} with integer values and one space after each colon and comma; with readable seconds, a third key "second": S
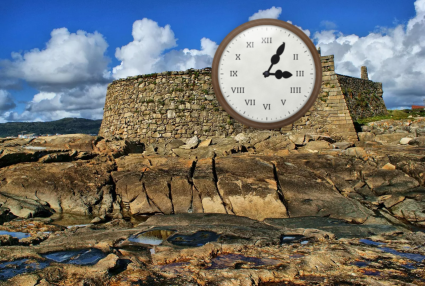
{"hour": 3, "minute": 5}
